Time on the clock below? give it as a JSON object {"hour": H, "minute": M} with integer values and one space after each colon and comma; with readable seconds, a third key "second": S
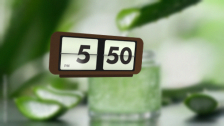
{"hour": 5, "minute": 50}
